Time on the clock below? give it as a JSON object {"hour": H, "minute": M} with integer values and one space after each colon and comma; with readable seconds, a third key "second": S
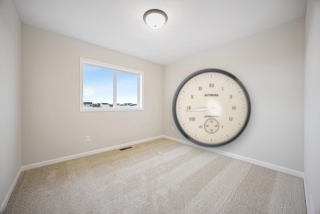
{"hour": 8, "minute": 44}
